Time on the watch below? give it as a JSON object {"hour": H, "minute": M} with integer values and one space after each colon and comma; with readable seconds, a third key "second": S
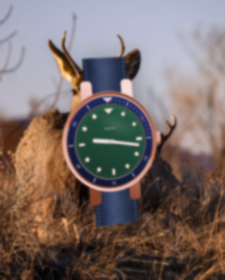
{"hour": 9, "minute": 17}
